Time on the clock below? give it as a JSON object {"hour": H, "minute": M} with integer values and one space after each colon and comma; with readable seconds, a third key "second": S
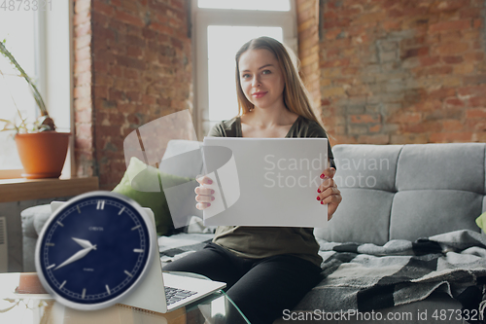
{"hour": 9, "minute": 39}
